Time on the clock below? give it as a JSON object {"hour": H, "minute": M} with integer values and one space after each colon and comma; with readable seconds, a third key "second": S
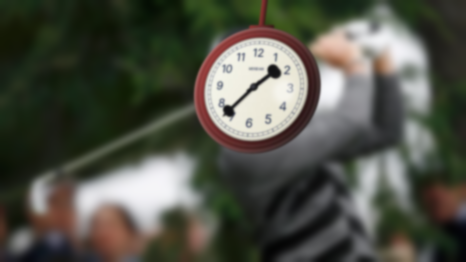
{"hour": 1, "minute": 37}
